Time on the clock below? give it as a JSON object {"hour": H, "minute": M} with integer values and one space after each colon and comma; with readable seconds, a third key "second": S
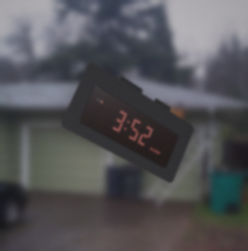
{"hour": 3, "minute": 52}
